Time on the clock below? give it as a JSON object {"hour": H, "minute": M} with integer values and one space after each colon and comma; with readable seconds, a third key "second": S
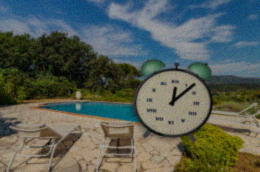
{"hour": 12, "minute": 7}
